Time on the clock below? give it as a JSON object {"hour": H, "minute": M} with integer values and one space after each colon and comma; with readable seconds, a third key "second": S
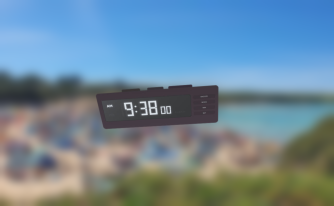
{"hour": 9, "minute": 38, "second": 0}
